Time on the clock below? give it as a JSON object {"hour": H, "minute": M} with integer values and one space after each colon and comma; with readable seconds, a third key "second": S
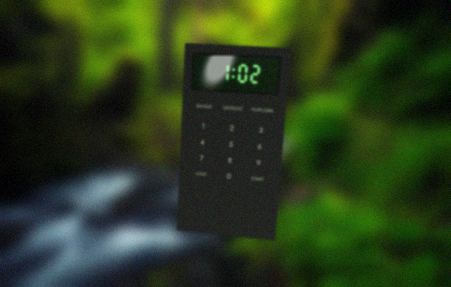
{"hour": 1, "minute": 2}
